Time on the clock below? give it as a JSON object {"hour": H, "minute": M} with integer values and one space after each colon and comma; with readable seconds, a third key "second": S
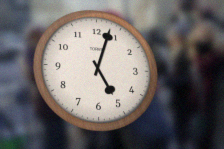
{"hour": 5, "minute": 3}
